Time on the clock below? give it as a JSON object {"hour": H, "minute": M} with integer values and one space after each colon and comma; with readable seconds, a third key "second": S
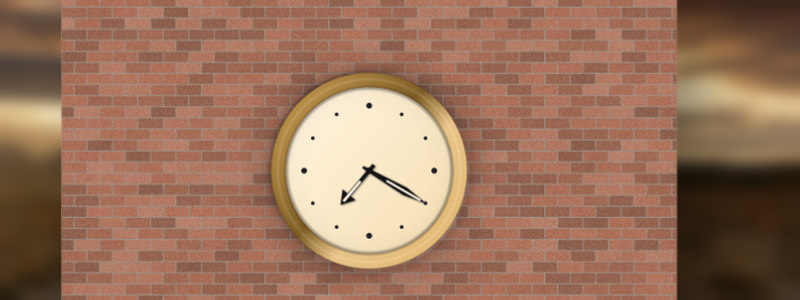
{"hour": 7, "minute": 20}
